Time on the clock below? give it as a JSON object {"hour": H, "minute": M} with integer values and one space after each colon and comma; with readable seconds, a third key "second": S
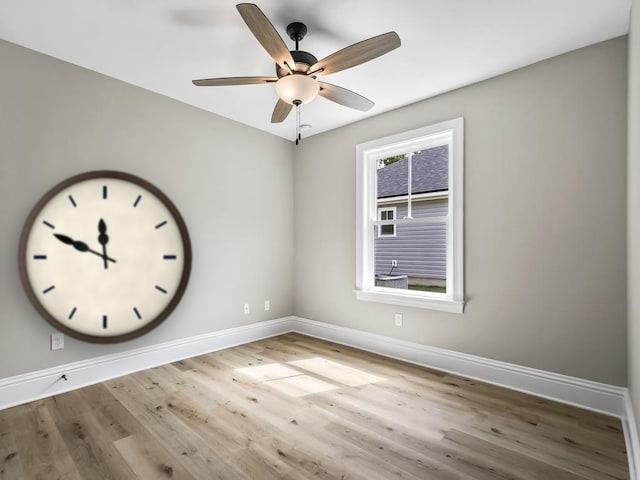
{"hour": 11, "minute": 49}
